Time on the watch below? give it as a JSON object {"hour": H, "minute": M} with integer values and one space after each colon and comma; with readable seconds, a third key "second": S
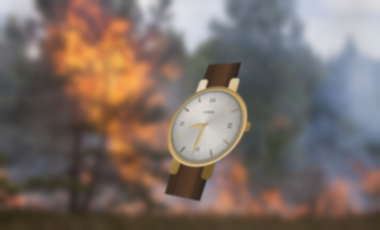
{"hour": 8, "minute": 31}
